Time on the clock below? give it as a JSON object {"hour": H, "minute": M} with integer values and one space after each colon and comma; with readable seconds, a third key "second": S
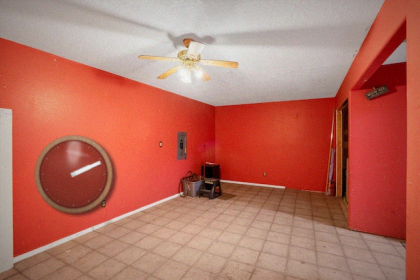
{"hour": 2, "minute": 11}
